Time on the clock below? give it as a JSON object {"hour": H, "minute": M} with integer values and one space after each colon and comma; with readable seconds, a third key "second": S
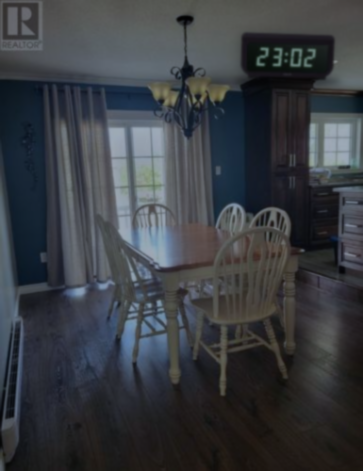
{"hour": 23, "minute": 2}
